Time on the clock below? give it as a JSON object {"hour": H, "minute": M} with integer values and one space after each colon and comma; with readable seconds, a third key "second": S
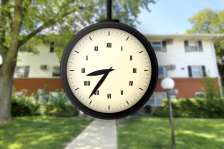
{"hour": 8, "minute": 36}
